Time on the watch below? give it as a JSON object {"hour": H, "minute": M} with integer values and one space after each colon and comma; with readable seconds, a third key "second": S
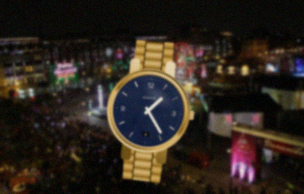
{"hour": 1, "minute": 24}
